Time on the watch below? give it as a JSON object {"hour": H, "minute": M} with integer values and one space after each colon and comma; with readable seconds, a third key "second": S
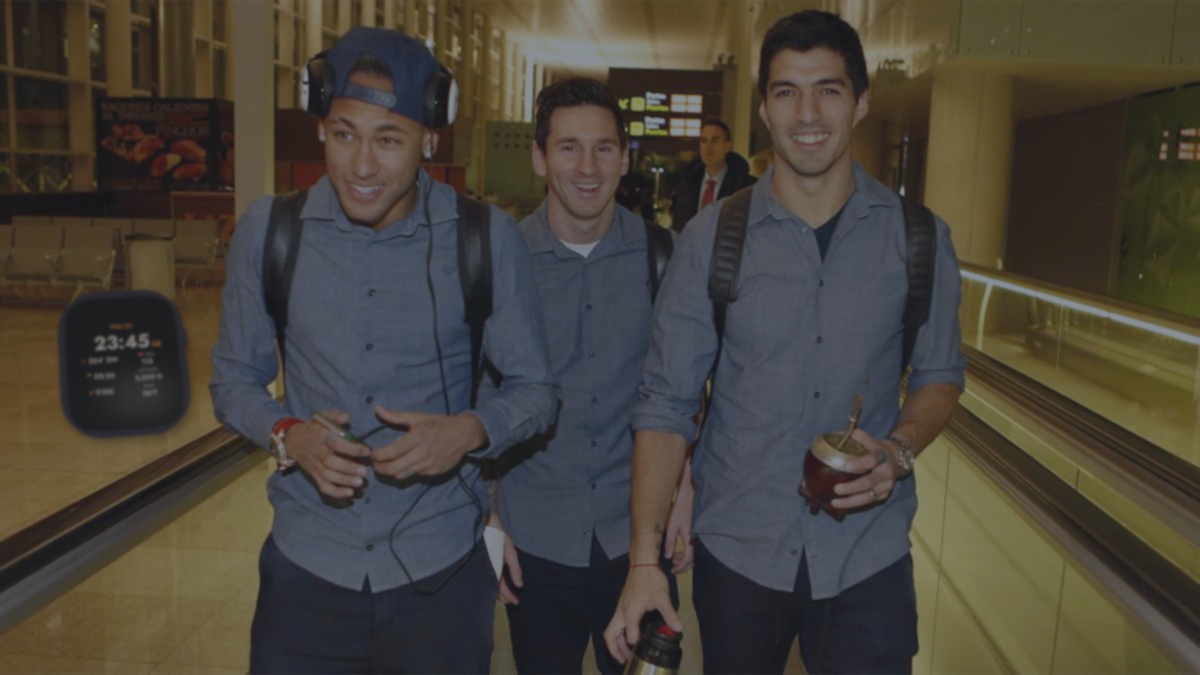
{"hour": 23, "minute": 45}
